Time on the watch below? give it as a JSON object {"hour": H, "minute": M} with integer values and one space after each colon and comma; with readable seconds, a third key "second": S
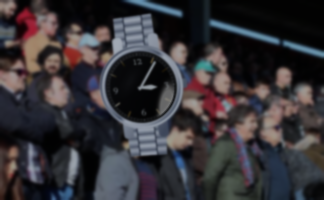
{"hour": 3, "minute": 6}
